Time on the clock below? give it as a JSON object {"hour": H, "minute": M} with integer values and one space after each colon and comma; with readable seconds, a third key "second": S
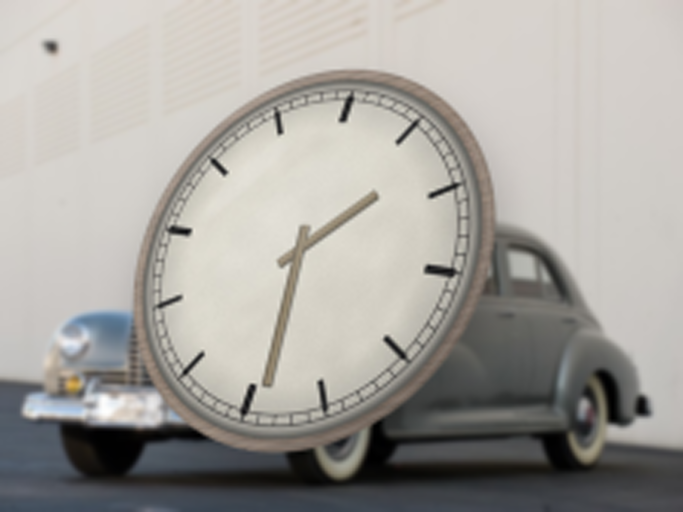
{"hour": 1, "minute": 29}
